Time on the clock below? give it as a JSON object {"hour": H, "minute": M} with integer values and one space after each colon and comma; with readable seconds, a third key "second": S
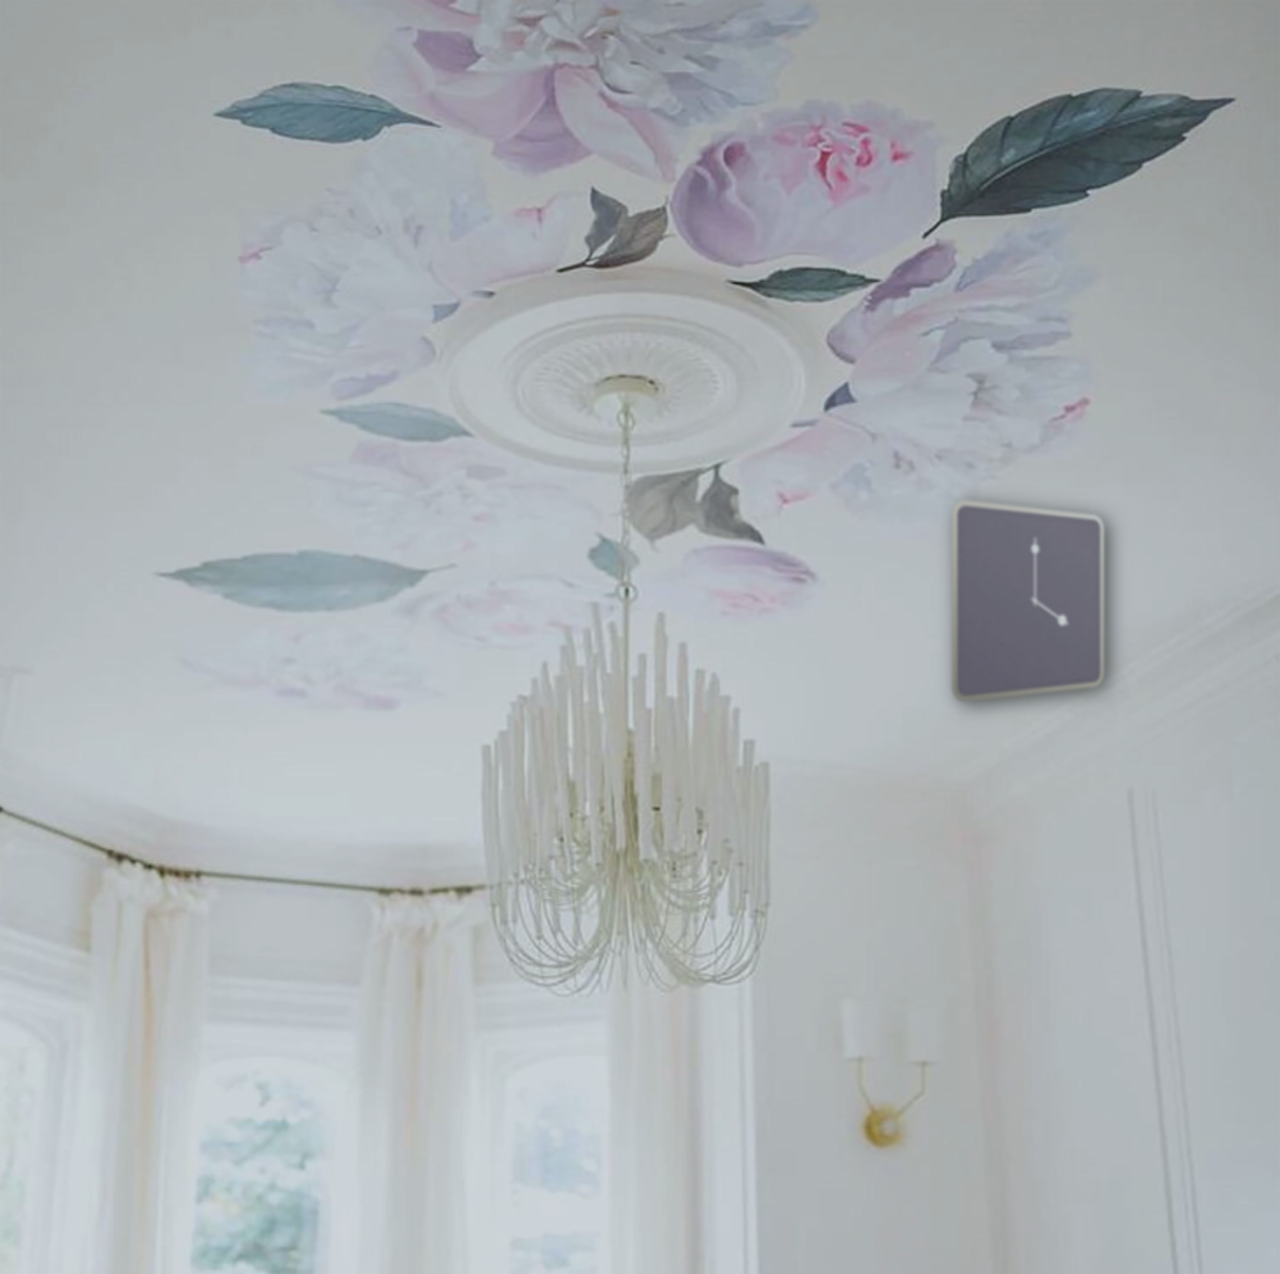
{"hour": 4, "minute": 0}
